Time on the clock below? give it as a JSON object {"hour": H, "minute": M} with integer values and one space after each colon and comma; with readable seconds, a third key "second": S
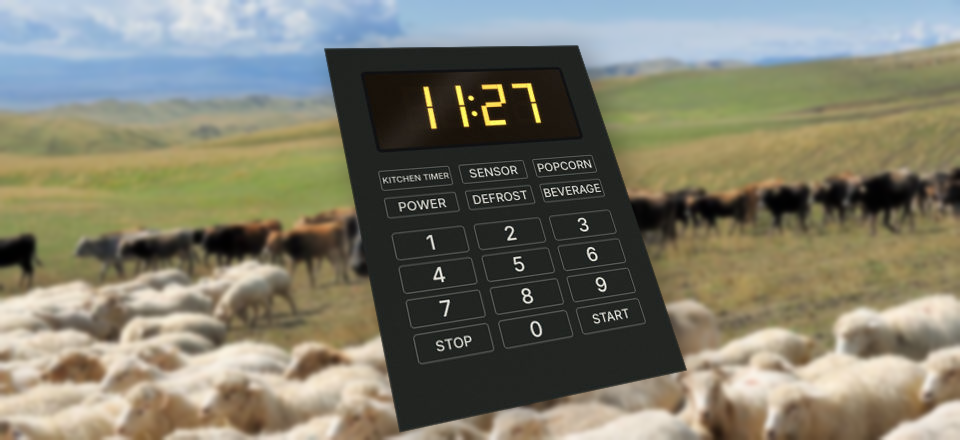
{"hour": 11, "minute": 27}
